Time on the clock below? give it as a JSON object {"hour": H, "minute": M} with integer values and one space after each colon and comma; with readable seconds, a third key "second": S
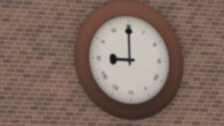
{"hour": 9, "minute": 0}
